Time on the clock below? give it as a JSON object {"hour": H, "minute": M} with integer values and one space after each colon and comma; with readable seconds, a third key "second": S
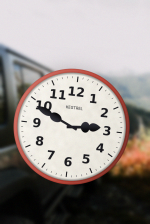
{"hour": 2, "minute": 49}
